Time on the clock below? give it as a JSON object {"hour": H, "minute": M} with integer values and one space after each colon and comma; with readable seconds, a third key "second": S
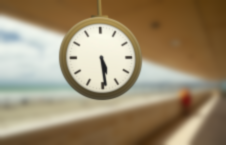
{"hour": 5, "minute": 29}
